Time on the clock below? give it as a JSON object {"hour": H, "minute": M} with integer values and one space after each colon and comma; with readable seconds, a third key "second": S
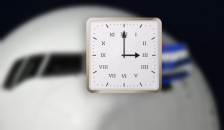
{"hour": 3, "minute": 0}
